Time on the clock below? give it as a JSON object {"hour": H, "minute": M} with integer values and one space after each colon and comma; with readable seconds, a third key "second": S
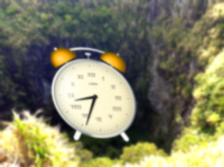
{"hour": 8, "minute": 34}
